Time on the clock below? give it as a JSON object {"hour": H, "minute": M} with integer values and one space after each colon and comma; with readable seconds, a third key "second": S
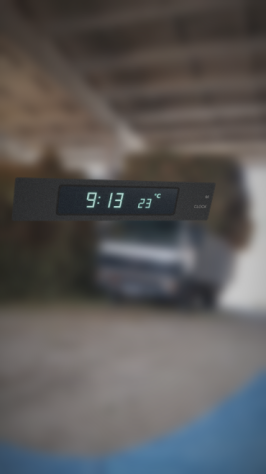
{"hour": 9, "minute": 13}
